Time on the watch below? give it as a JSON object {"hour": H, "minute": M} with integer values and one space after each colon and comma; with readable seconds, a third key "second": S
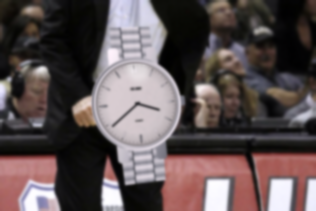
{"hour": 3, "minute": 39}
